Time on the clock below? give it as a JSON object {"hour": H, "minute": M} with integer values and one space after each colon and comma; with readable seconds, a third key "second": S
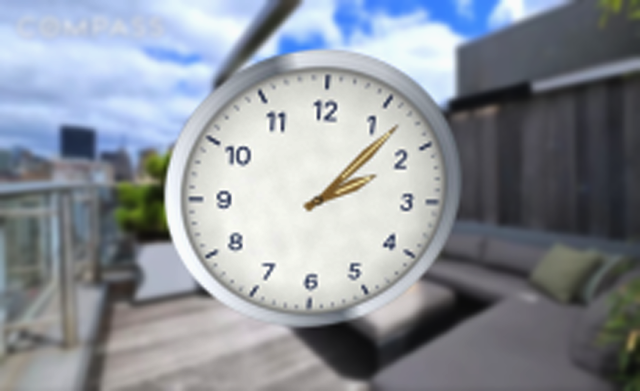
{"hour": 2, "minute": 7}
